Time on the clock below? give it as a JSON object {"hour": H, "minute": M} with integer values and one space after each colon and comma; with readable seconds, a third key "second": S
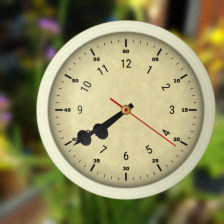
{"hour": 7, "minute": 39, "second": 21}
